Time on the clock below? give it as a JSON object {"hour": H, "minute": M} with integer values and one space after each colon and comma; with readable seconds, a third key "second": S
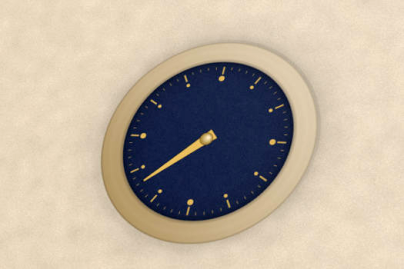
{"hour": 7, "minute": 38}
